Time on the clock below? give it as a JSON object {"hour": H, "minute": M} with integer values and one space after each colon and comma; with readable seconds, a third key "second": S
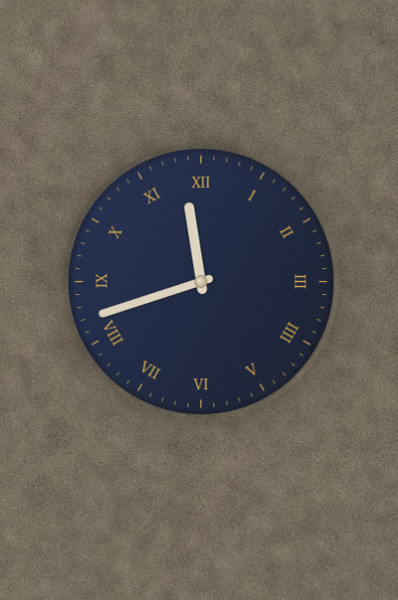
{"hour": 11, "minute": 42}
